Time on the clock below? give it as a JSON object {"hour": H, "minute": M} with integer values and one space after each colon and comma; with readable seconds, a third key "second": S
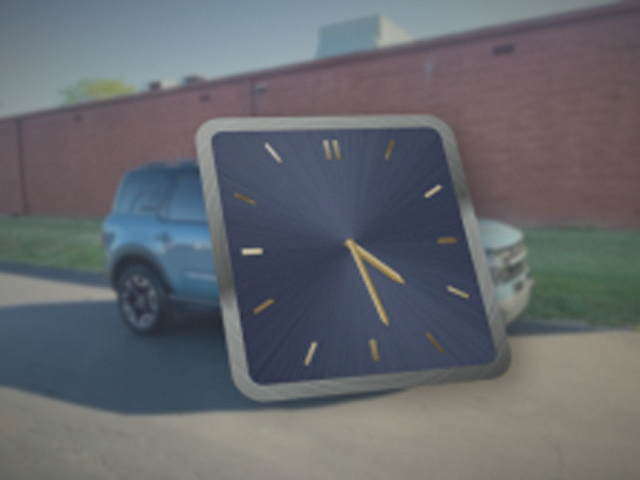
{"hour": 4, "minute": 28}
